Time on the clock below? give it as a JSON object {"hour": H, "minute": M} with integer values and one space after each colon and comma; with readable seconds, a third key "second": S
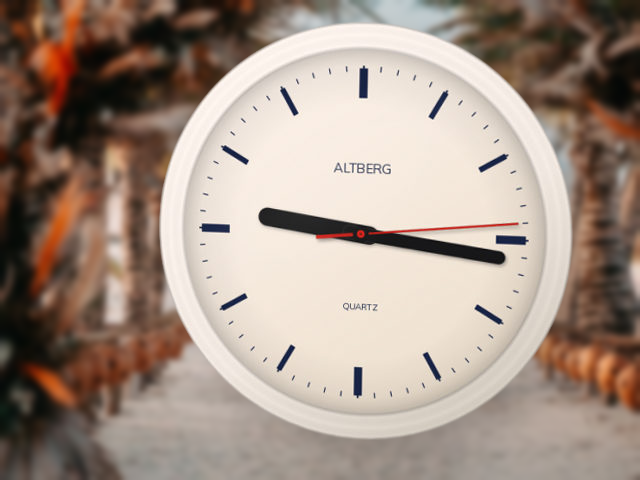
{"hour": 9, "minute": 16, "second": 14}
